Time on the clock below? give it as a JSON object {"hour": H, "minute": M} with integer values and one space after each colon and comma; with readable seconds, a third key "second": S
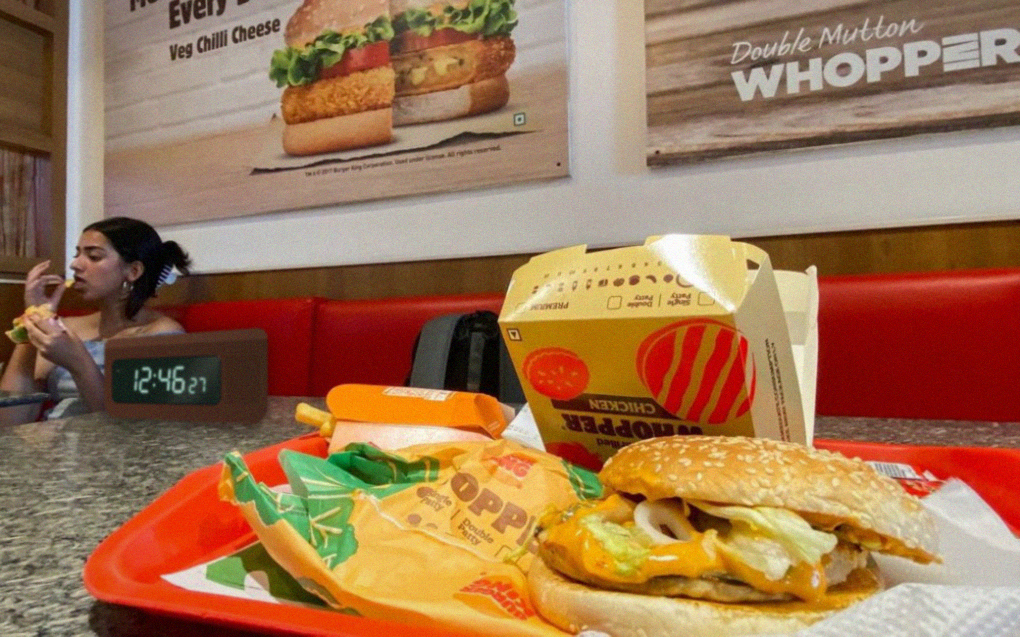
{"hour": 12, "minute": 46, "second": 27}
